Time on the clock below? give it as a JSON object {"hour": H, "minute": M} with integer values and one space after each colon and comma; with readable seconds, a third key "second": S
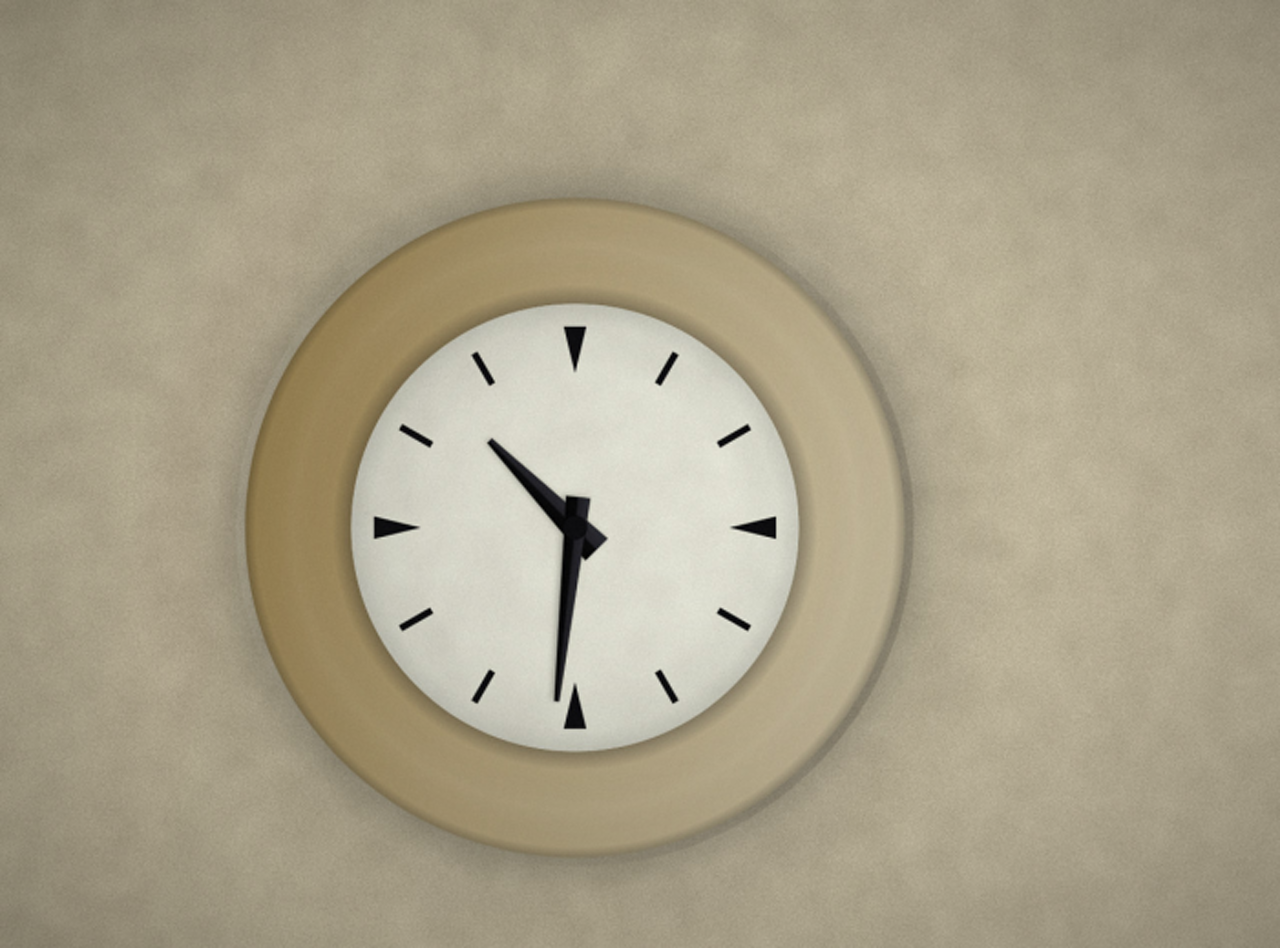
{"hour": 10, "minute": 31}
